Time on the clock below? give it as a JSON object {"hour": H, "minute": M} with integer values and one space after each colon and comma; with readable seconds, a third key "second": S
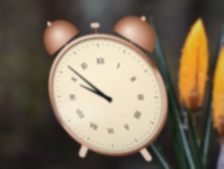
{"hour": 9, "minute": 52}
